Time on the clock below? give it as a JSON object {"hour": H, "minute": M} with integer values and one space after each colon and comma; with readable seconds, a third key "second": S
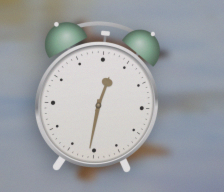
{"hour": 12, "minute": 31}
